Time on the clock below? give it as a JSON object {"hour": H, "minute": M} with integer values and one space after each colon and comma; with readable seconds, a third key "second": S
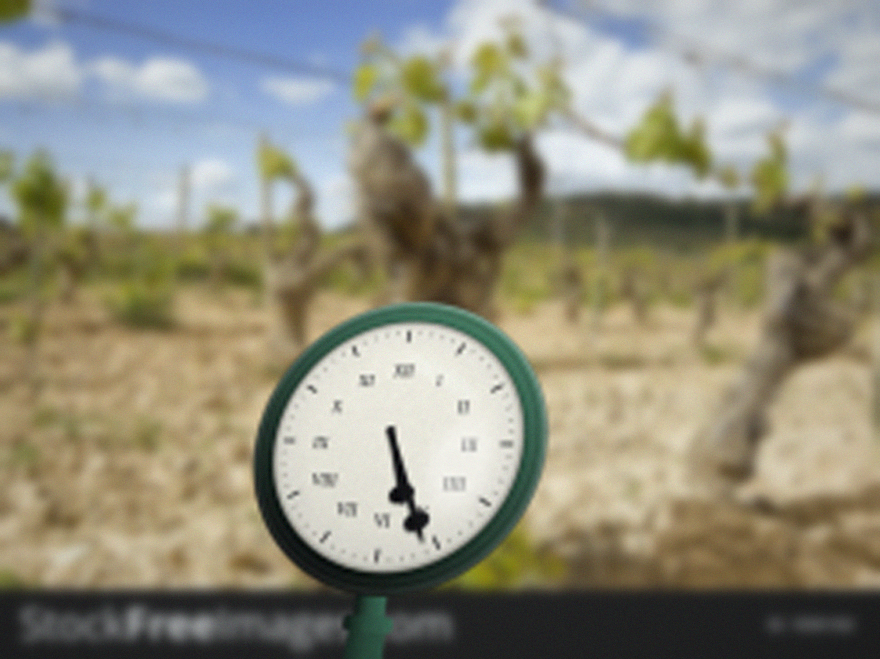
{"hour": 5, "minute": 26}
